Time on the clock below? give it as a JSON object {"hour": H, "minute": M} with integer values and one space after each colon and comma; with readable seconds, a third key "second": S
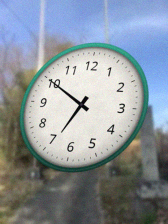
{"hour": 6, "minute": 50}
